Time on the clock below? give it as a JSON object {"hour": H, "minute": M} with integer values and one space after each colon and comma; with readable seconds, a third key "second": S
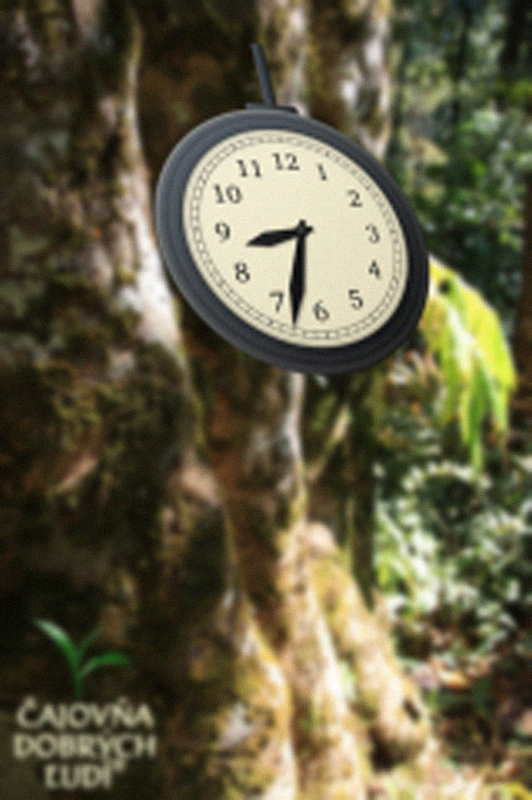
{"hour": 8, "minute": 33}
